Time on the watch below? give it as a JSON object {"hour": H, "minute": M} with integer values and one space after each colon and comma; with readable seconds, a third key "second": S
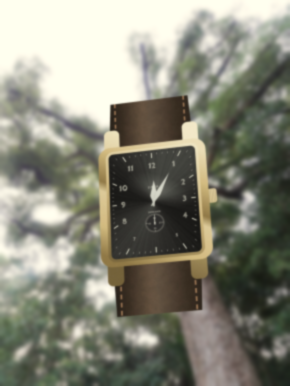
{"hour": 12, "minute": 5}
